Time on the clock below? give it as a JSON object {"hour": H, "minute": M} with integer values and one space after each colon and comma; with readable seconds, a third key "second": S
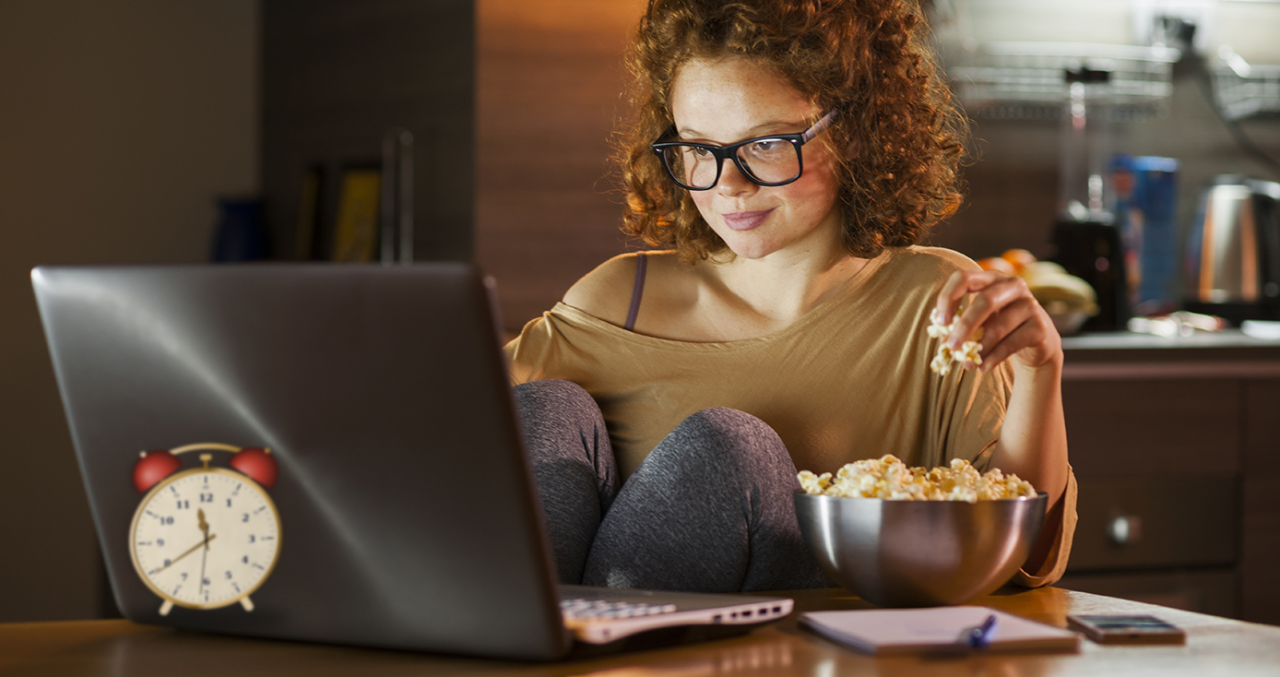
{"hour": 11, "minute": 39, "second": 31}
